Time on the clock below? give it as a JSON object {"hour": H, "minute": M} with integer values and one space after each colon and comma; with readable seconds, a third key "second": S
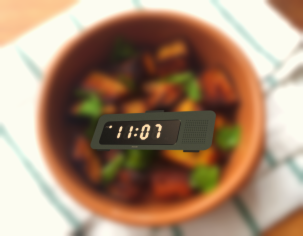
{"hour": 11, "minute": 7}
